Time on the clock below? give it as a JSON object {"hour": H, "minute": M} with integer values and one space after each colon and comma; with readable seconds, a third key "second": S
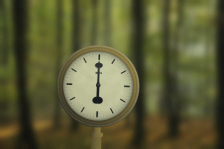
{"hour": 6, "minute": 0}
